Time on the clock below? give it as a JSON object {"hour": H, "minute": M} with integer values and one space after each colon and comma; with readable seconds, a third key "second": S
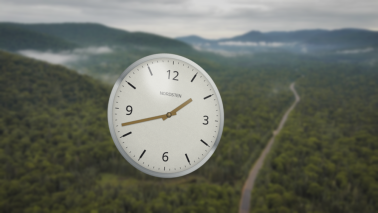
{"hour": 1, "minute": 42}
